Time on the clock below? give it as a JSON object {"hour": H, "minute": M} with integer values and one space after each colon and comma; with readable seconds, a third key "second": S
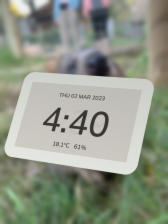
{"hour": 4, "minute": 40}
